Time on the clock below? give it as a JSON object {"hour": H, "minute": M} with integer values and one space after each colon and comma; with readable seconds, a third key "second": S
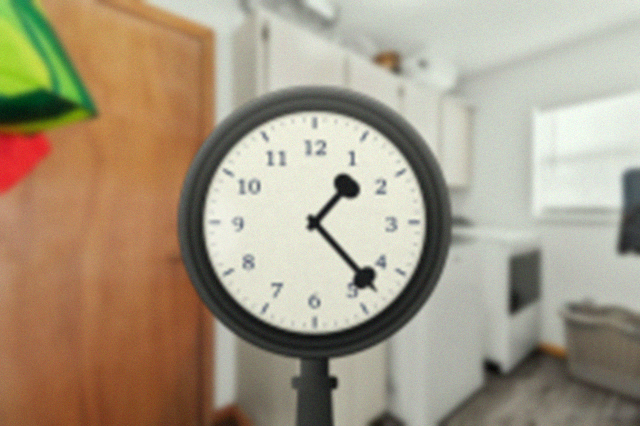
{"hour": 1, "minute": 23}
